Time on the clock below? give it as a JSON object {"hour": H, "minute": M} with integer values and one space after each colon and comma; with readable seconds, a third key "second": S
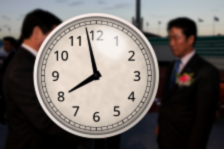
{"hour": 7, "minute": 58}
